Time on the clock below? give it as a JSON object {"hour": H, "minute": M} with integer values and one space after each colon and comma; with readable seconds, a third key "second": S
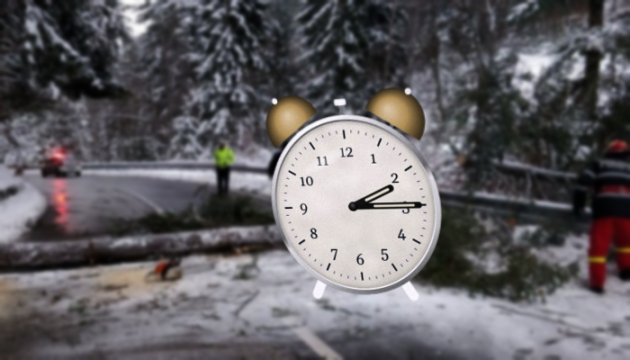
{"hour": 2, "minute": 15}
